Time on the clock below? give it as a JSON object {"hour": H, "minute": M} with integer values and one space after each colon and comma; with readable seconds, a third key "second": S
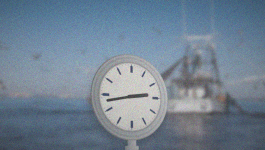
{"hour": 2, "minute": 43}
